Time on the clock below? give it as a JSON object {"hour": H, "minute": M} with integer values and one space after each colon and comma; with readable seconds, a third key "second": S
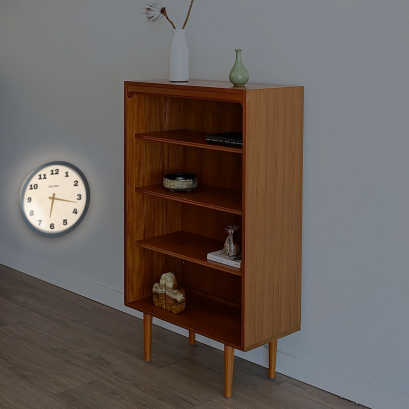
{"hour": 6, "minute": 17}
